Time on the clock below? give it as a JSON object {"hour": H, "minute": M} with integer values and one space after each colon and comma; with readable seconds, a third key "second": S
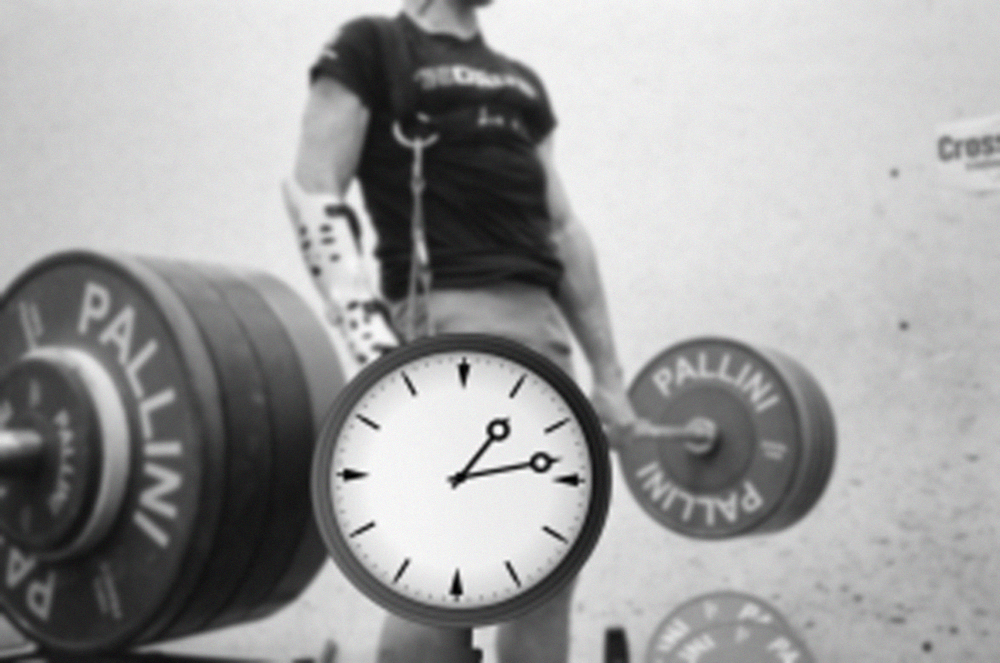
{"hour": 1, "minute": 13}
